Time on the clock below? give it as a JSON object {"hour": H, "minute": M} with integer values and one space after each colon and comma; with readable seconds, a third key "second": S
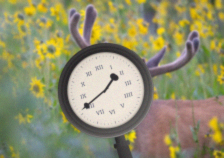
{"hour": 1, "minute": 41}
